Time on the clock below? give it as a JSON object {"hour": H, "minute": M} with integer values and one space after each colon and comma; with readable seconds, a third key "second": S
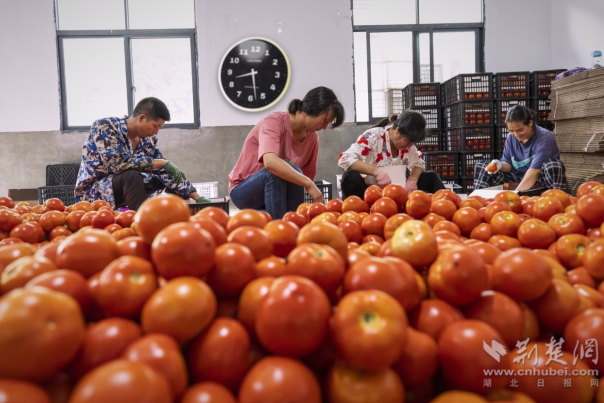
{"hour": 8, "minute": 28}
